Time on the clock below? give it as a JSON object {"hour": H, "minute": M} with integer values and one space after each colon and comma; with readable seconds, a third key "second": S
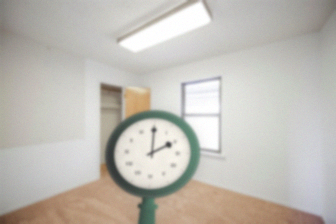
{"hour": 2, "minute": 0}
